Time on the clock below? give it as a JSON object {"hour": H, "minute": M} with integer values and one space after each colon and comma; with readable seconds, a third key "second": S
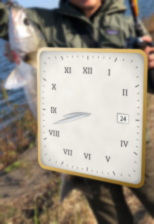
{"hour": 8, "minute": 42}
